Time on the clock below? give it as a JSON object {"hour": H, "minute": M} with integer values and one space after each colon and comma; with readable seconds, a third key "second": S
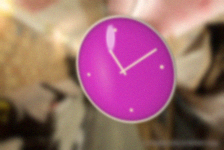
{"hour": 11, "minute": 11}
